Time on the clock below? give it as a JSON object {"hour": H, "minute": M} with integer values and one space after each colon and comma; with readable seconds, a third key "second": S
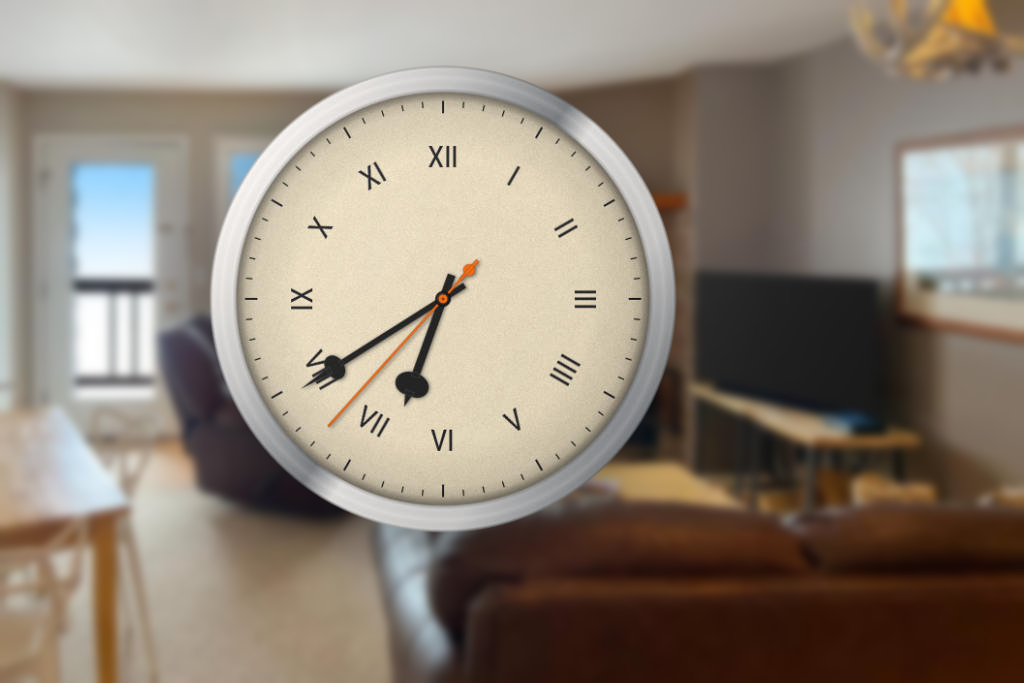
{"hour": 6, "minute": 39, "second": 37}
